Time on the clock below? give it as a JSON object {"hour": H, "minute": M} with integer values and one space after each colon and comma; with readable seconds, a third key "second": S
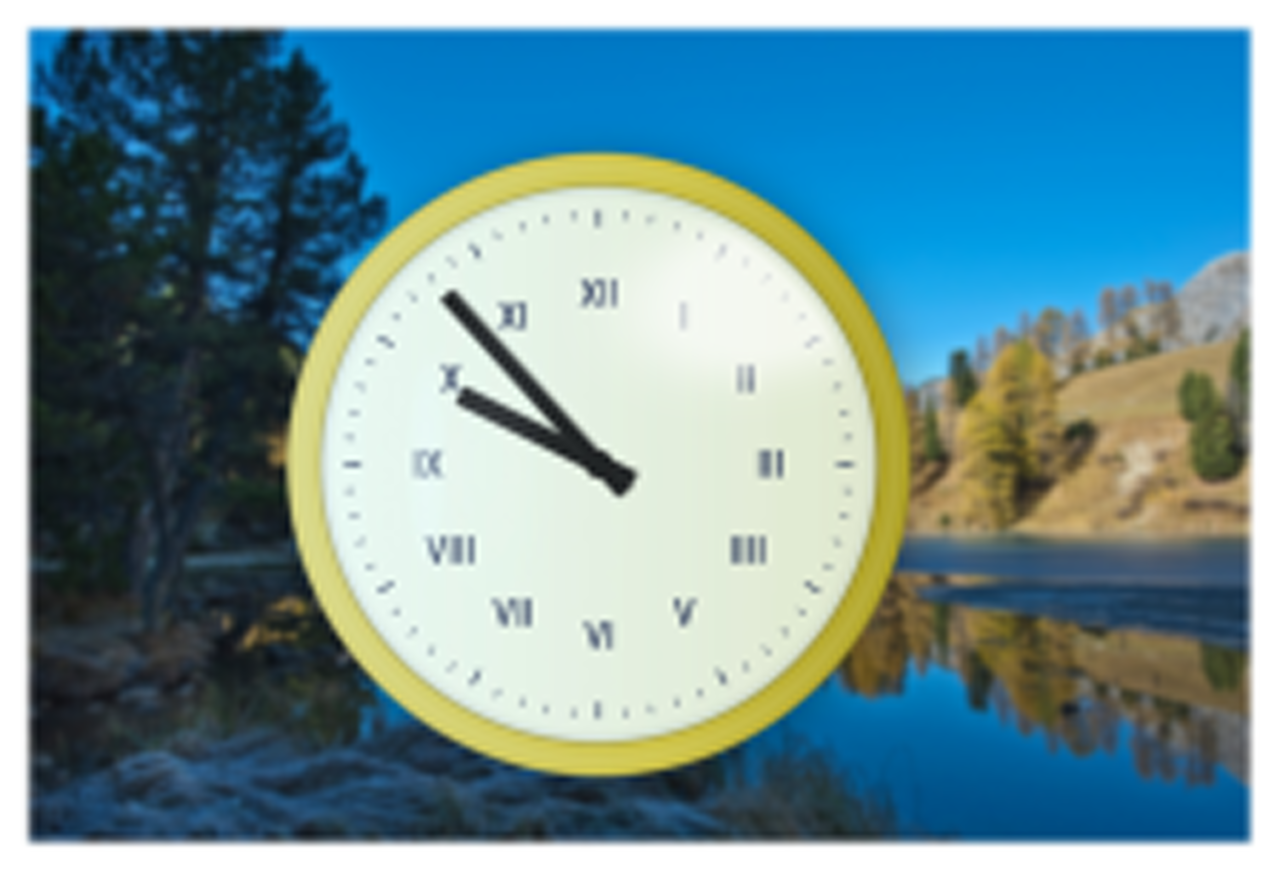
{"hour": 9, "minute": 53}
